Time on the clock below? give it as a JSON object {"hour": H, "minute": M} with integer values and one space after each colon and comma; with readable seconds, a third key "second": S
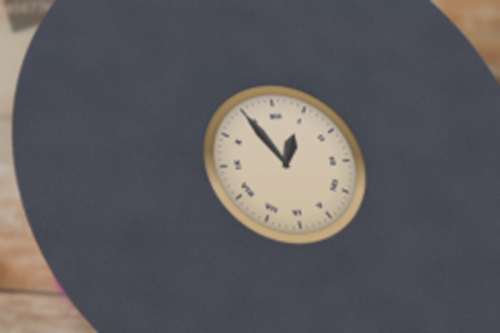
{"hour": 12, "minute": 55}
